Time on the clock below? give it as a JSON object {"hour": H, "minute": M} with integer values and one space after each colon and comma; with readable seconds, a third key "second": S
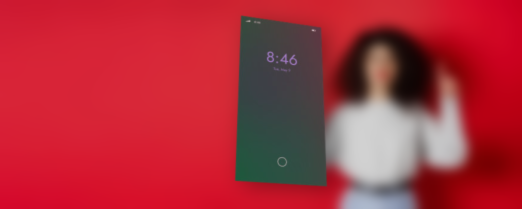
{"hour": 8, "minute": 46}
